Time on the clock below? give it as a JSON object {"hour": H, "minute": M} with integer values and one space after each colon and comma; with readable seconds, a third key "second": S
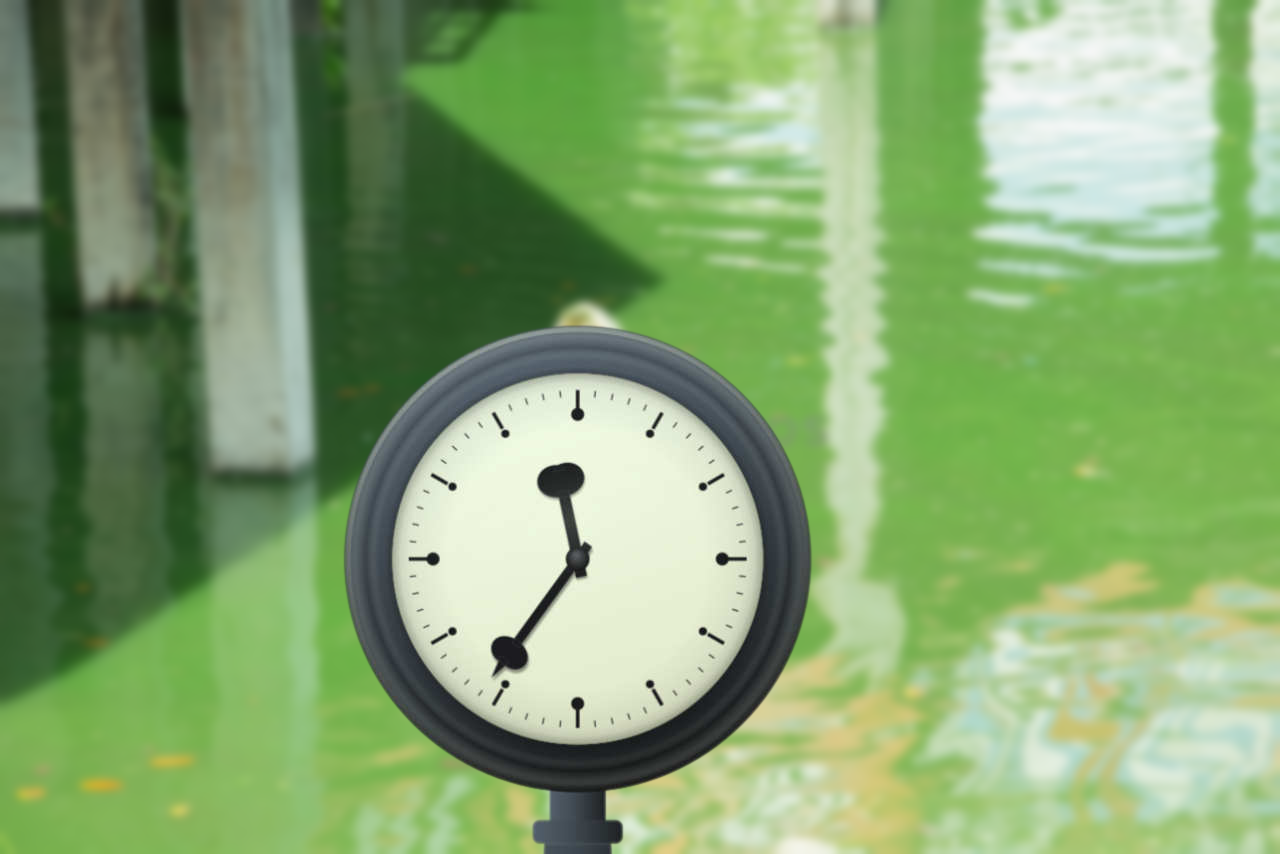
{"hour": 11, "minute": 36}
